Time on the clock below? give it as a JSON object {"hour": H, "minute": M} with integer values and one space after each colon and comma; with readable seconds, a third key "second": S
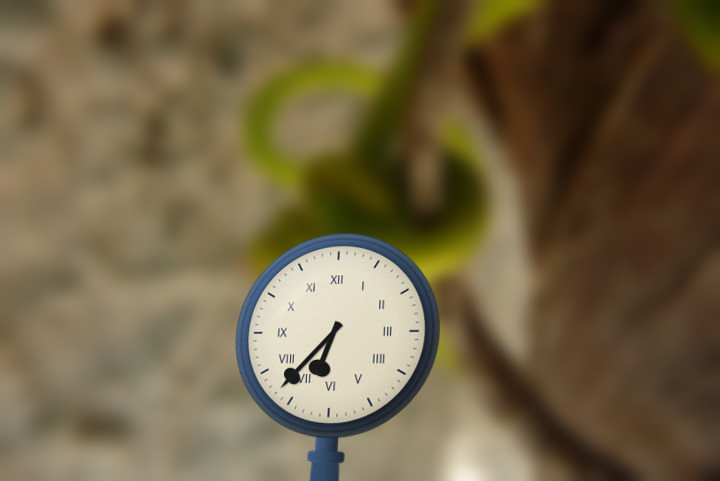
{"hour": 6, "minute": 37}
